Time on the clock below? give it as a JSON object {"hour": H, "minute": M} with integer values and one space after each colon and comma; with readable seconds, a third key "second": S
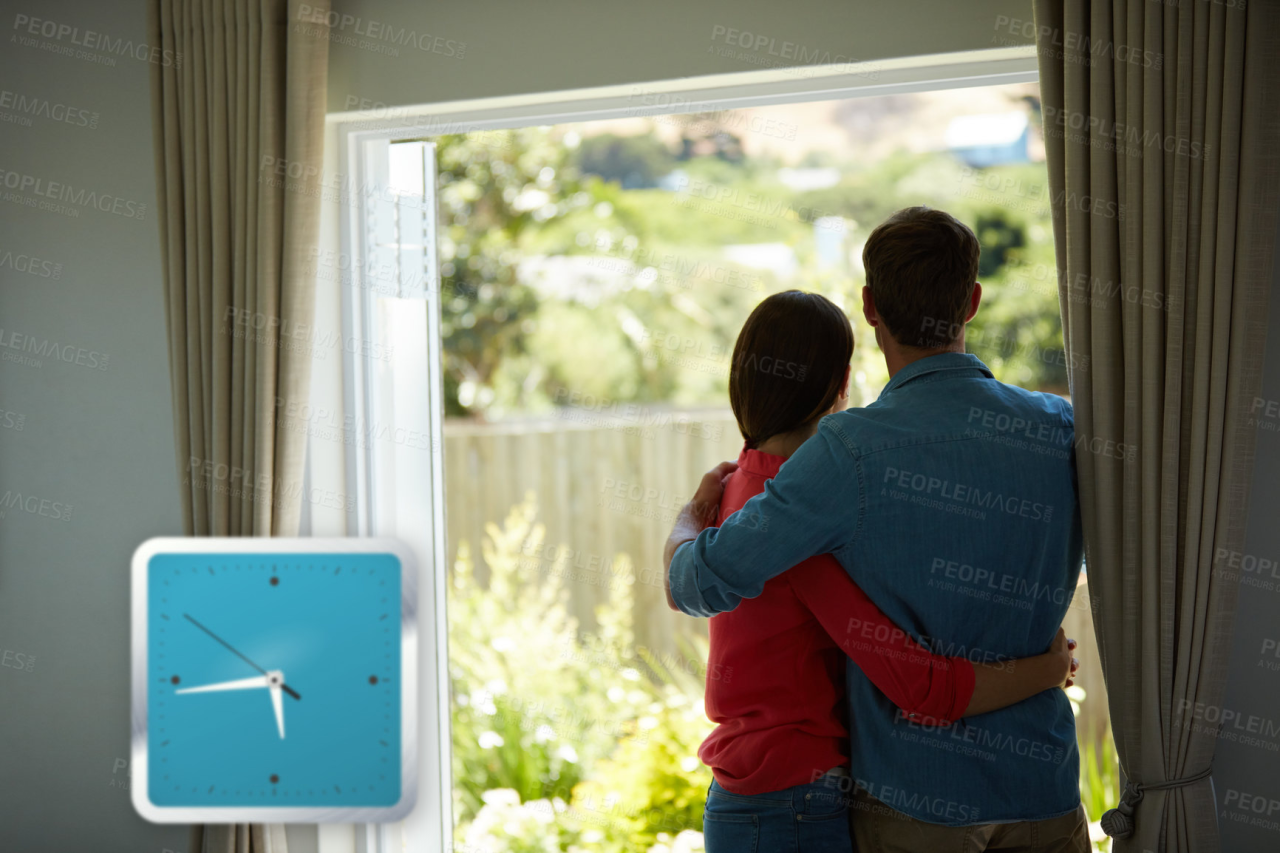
{"hour": 5, "minute": 43, "second": 51}
